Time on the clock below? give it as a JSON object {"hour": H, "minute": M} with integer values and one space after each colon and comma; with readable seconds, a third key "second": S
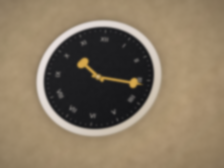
{"hour": 10, "minute": 16}
